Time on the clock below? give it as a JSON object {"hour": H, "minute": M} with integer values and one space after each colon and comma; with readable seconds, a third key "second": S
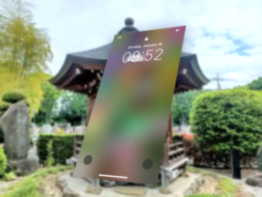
{"hour": 9, "minute": 52}
